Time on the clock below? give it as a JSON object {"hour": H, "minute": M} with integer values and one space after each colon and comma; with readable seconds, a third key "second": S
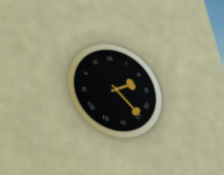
{"hour": 2, "minute": 24}
